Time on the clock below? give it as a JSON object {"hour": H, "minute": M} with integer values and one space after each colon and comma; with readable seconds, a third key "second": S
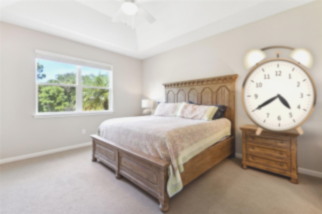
{"hour": 4, "minute": 40}
